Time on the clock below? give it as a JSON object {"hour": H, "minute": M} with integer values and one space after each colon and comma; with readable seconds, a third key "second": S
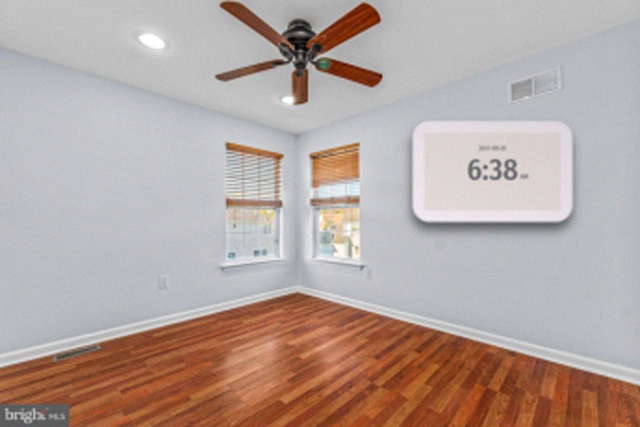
{"hour": 6, "minute": 38}
